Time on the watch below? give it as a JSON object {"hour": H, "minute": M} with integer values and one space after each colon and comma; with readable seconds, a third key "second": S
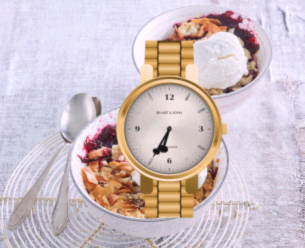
{"hour": 6, "minute": 35}
